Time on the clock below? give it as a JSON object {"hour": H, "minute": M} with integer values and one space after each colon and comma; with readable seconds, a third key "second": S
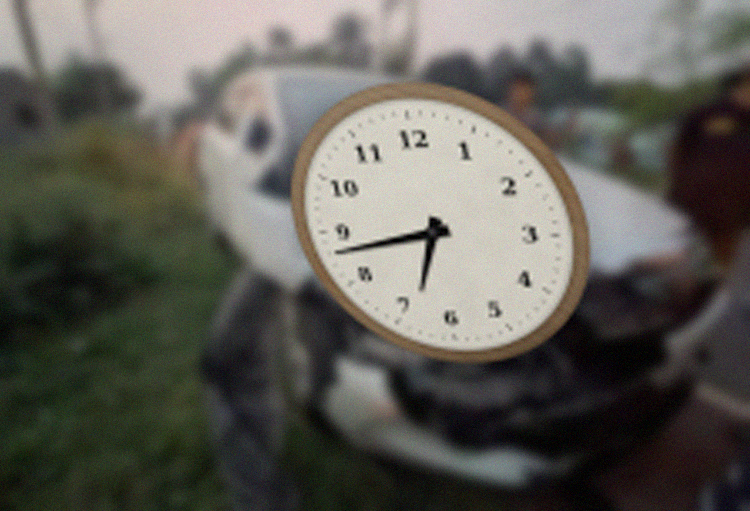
{"hour": 6, "minute": 43}
